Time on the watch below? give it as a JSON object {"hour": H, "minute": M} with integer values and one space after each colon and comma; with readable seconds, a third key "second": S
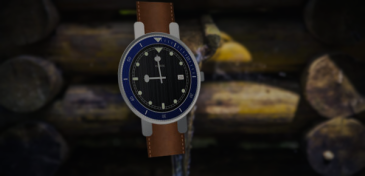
{"hour": 8, "minute": 59}
